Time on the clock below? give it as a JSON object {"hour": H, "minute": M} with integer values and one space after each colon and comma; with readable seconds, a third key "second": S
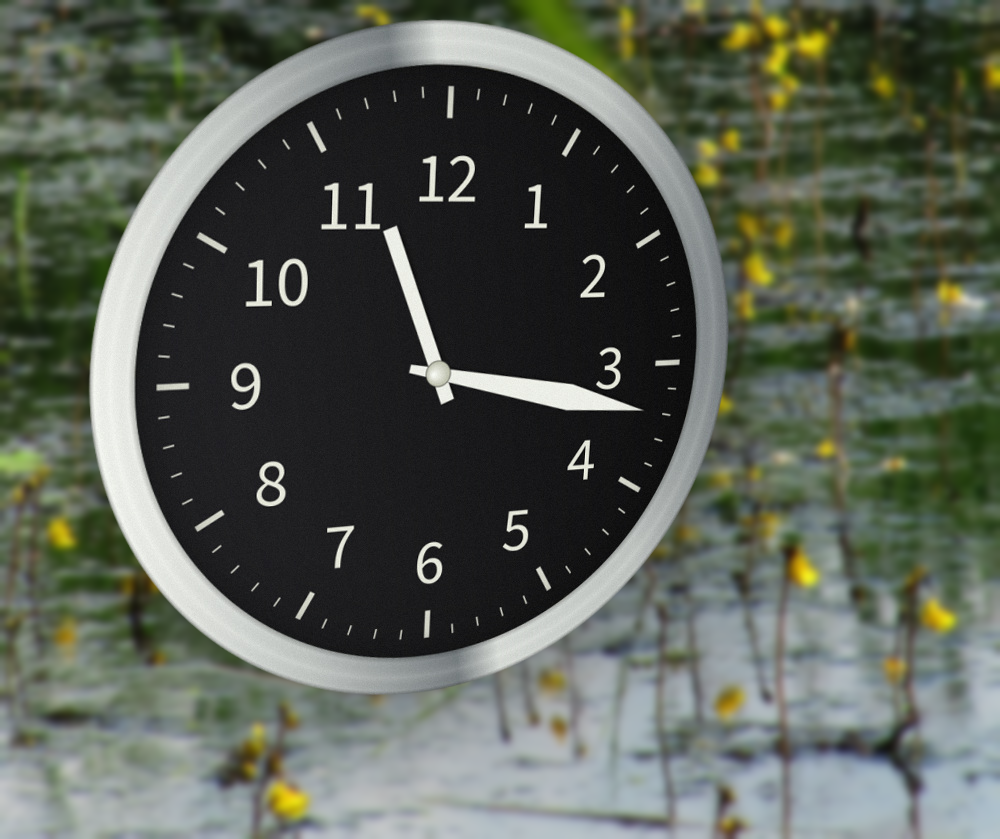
{"hour": 11, "minute": 17}
